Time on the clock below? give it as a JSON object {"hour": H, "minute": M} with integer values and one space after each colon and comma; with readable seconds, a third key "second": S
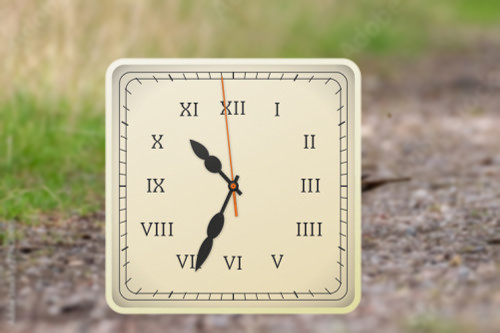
{"hour": 10, "minute": 33, "second": 59}
